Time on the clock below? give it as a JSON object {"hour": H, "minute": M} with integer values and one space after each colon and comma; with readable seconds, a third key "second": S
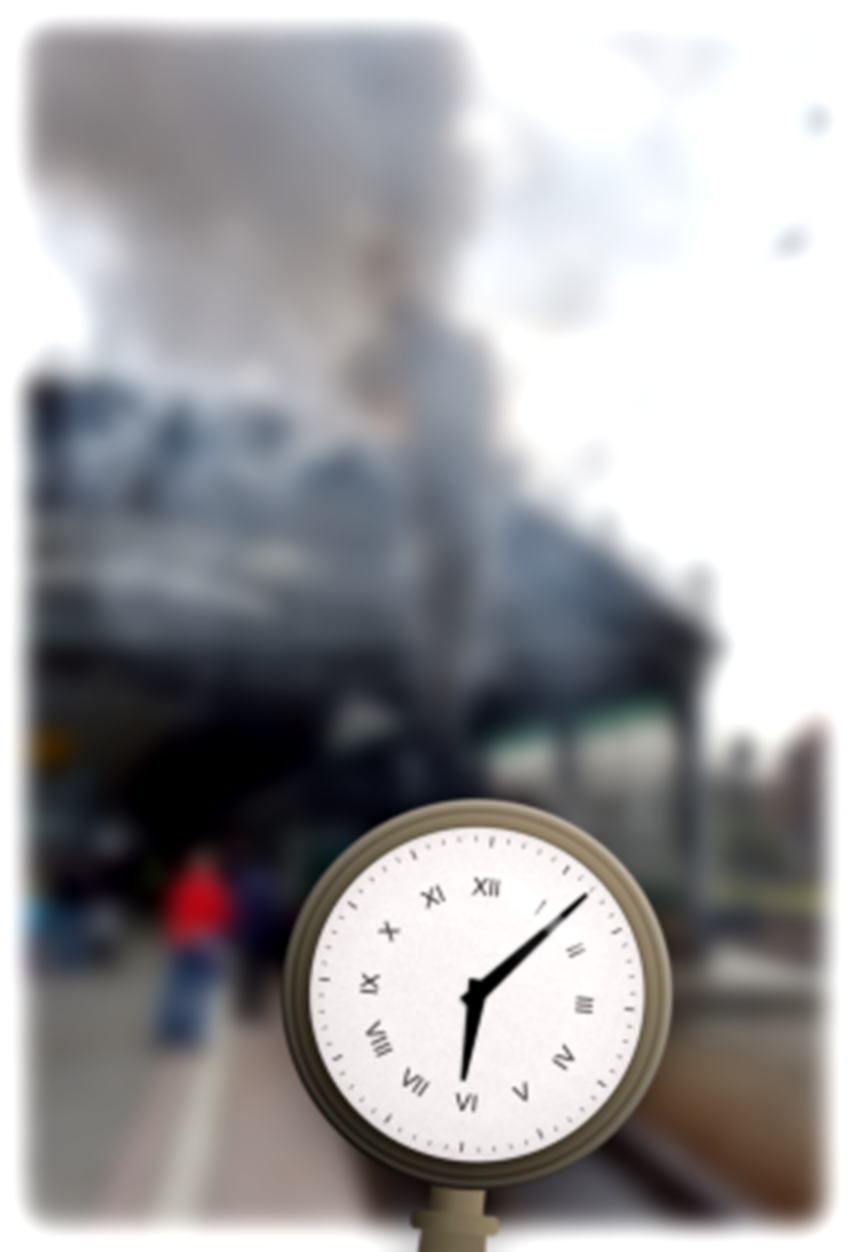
{"hour": 6, "minute": 7}
